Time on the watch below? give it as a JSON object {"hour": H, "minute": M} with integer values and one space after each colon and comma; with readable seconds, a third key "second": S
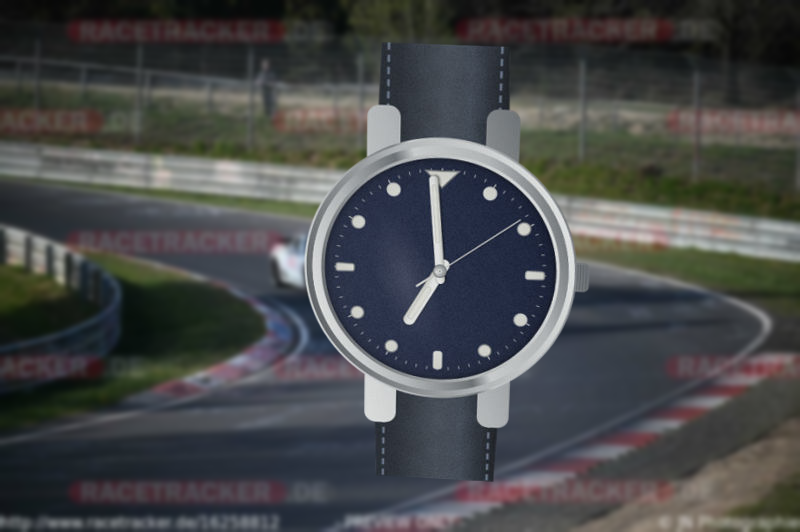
{"hour": 6, "minute": 59, "second": 9}
